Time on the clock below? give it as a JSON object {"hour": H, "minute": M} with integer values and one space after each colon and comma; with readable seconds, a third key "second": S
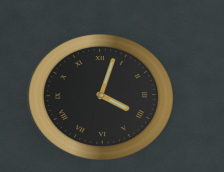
{"hour": 4, "minute": 3}
